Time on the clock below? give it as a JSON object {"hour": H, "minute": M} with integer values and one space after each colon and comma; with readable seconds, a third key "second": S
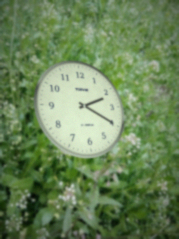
{"hour": 2, "minute": 20}
